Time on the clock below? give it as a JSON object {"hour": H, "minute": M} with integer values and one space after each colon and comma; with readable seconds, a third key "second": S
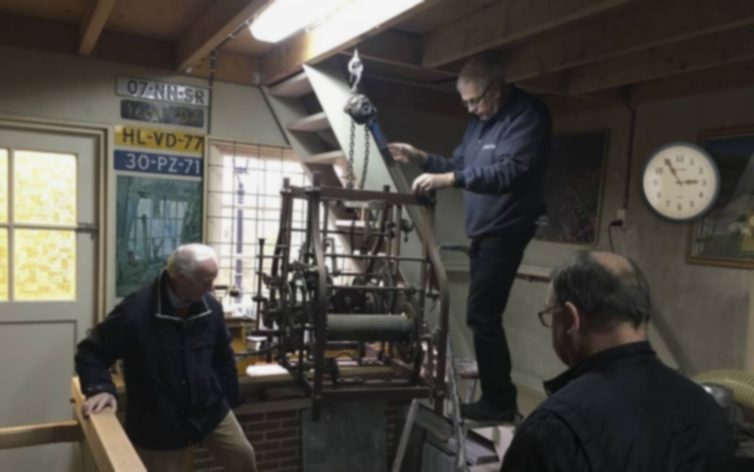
{"hour": 2, "minute": 55}
